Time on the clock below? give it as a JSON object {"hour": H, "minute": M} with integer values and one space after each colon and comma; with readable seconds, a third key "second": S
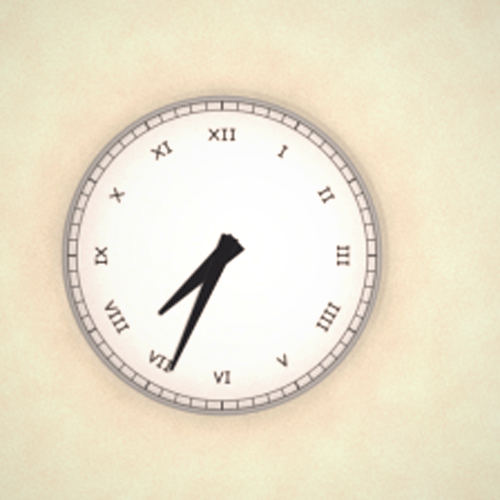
{"hour": 7, "minute": 34}
